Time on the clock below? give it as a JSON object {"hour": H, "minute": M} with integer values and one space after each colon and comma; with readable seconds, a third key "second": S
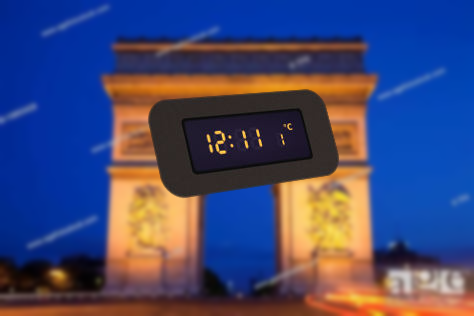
{"hour": 12, "minute": 11}
